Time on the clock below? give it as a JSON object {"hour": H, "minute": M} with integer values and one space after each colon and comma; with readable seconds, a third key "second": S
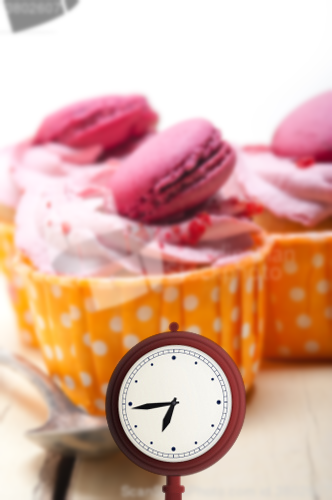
{"hour": 6, "minute": 44}
